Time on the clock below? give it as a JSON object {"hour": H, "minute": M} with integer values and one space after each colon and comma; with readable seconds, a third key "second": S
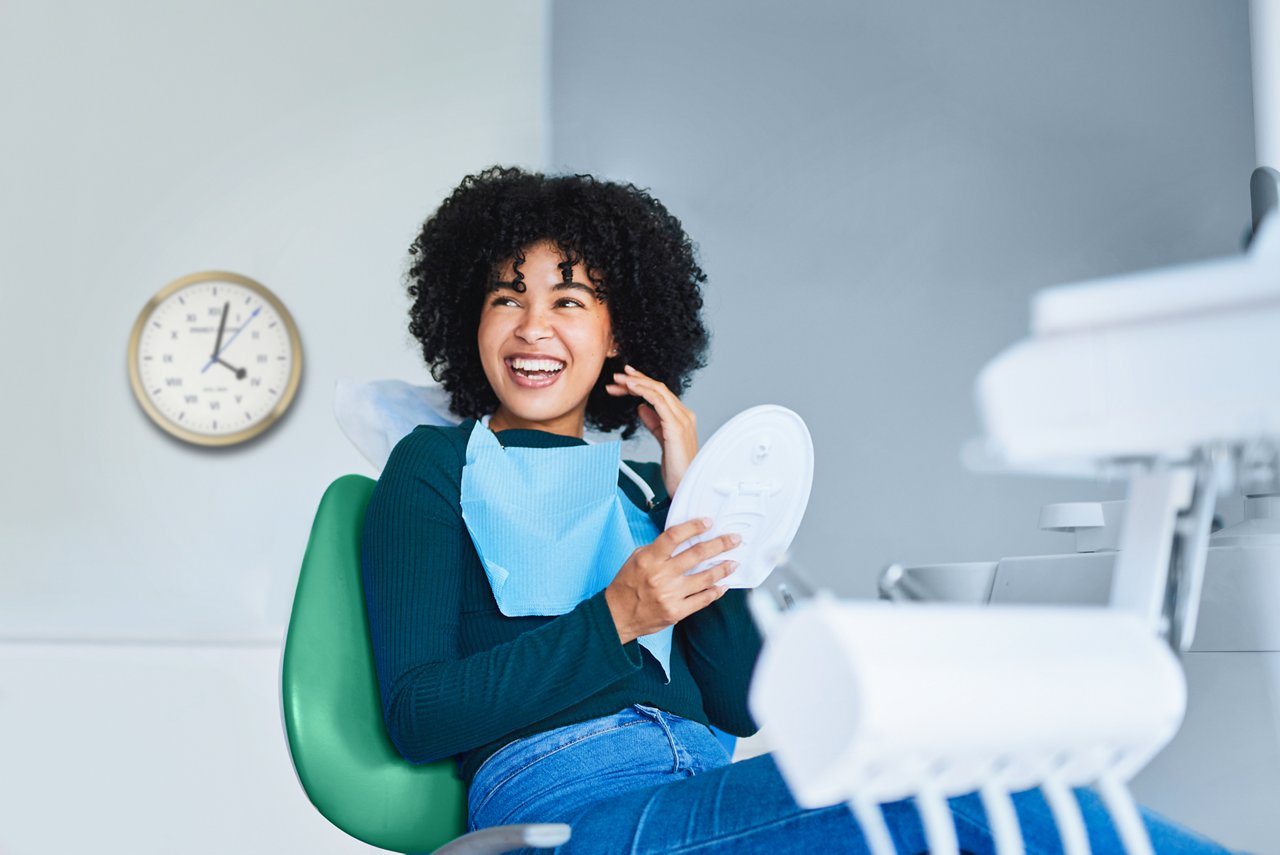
{"hour": 4, "minute": 2, "second": 7}
